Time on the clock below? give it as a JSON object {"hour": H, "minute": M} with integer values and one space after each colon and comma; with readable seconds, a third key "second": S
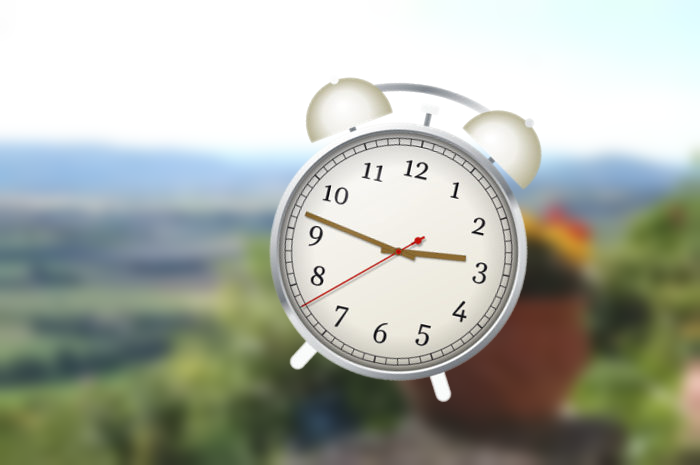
{"hour": 2, "minute": 46, "second": 38}
